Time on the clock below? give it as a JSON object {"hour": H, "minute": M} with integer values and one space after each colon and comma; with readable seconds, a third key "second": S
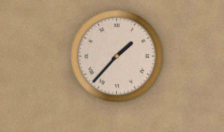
{"hour": 1, "minute": 37}
